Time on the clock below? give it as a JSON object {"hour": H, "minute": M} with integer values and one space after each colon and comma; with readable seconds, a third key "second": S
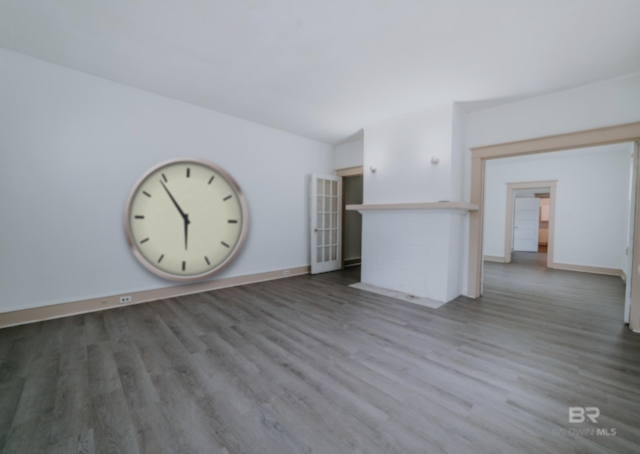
{"hour": 5, "minute": 54}
